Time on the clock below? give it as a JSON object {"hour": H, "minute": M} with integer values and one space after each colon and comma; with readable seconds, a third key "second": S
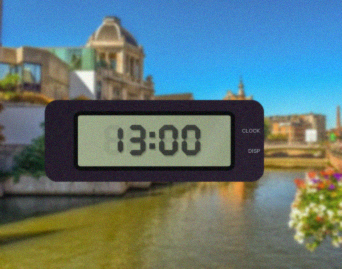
{"hour": 13, "minute": 0}
